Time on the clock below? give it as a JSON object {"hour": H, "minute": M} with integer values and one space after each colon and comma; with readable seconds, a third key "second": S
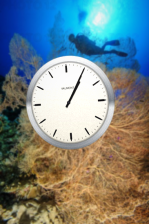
{"hour": 1, "minute": 5}
